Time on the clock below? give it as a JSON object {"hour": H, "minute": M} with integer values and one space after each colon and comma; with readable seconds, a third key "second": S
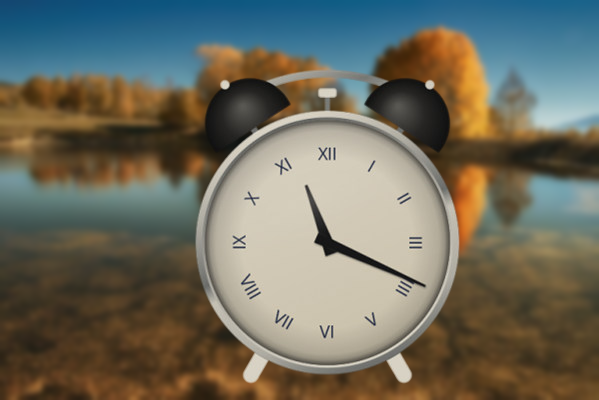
{"hour": 11, "minute": 19}
